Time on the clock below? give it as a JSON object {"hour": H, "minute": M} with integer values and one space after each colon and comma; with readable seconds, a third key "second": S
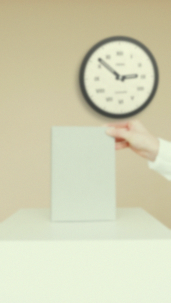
{"hour": 2, "minute": 52}
